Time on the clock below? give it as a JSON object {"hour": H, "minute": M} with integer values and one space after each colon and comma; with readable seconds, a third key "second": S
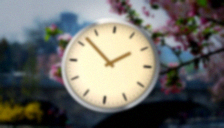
{"hour": 1, "minute": 52}
